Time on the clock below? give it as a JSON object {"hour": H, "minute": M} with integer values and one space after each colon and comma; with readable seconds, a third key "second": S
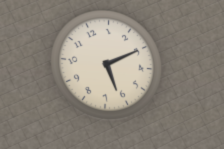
{"hour": 6, "minute": 15}
